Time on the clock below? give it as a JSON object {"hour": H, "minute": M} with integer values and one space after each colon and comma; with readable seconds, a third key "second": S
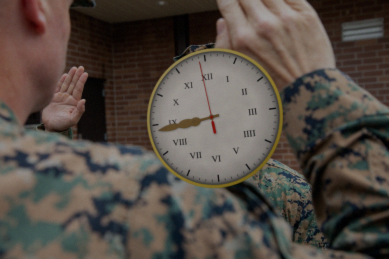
{"hour": 8, "minute": 43, "second": 59}
